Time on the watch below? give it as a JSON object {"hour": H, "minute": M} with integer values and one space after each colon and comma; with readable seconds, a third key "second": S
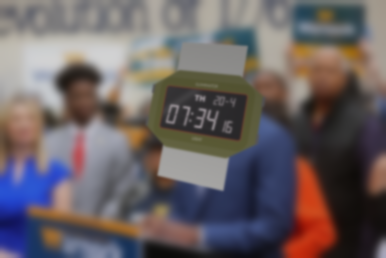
{"hour": 7, "minute": 34}
